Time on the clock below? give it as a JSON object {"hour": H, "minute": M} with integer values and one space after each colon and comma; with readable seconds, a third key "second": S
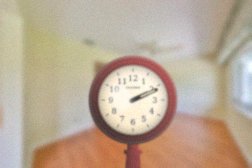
{"hour": 2, "minute": 11}
